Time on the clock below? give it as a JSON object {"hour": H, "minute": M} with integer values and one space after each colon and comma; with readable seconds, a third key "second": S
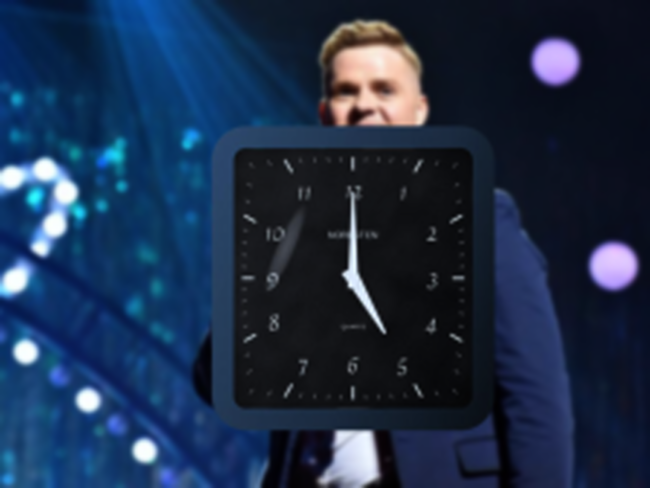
{"hour": 5, "minute": 0}
